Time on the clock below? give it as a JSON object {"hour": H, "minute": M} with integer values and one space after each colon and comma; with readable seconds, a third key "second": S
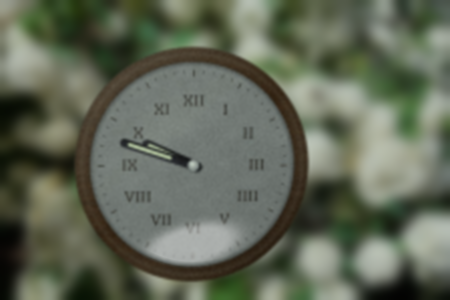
{"hour": 9, "minute": 48}
